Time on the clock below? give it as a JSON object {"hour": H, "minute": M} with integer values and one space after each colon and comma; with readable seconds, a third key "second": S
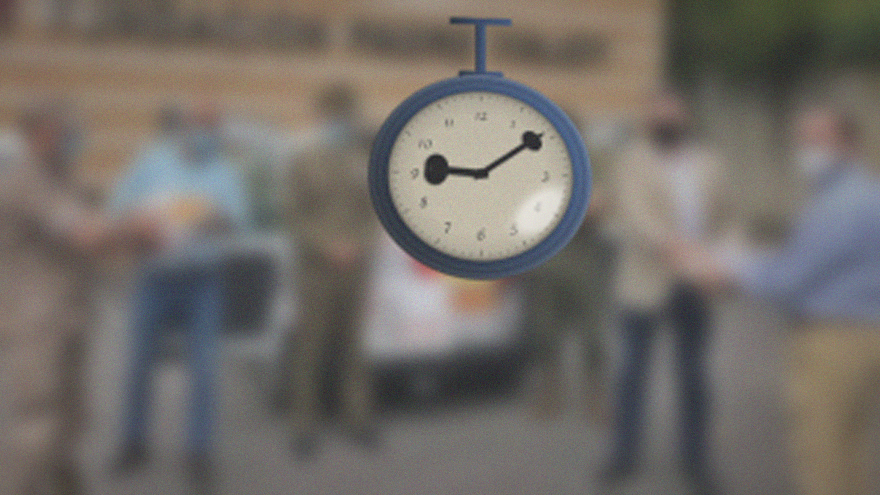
{"hour": 9, "minute": 9}
